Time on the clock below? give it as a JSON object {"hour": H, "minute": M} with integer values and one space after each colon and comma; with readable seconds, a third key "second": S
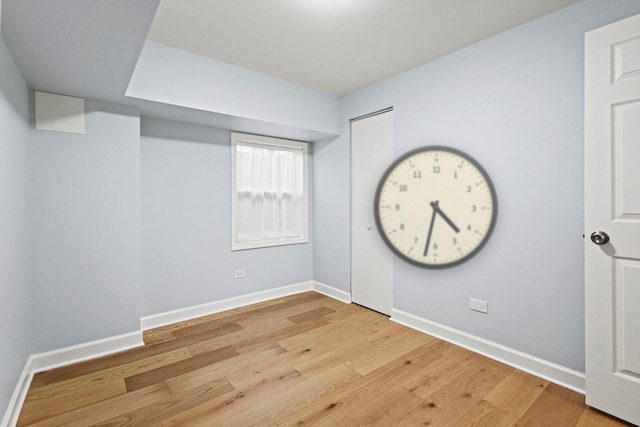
{"hour": 4, "minute": 32}
